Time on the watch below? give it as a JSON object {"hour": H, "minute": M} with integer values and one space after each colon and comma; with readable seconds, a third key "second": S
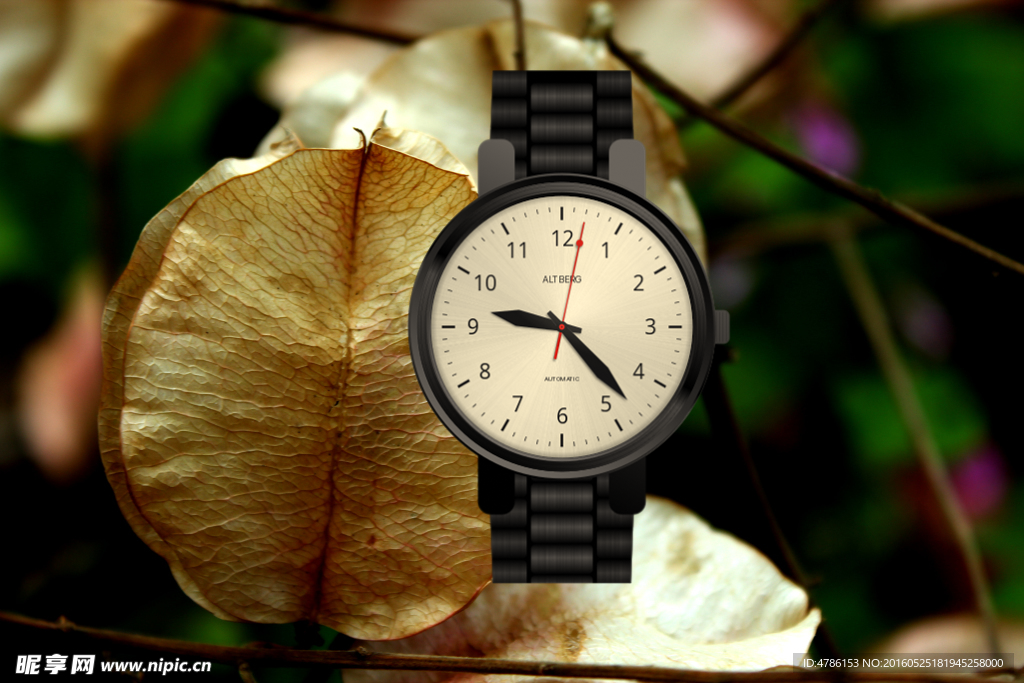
{"hour": 9, "minute": 23, "second": 2}
